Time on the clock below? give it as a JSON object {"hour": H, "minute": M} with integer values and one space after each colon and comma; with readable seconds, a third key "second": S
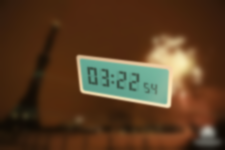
{"hour": 3, "minute": 22}
